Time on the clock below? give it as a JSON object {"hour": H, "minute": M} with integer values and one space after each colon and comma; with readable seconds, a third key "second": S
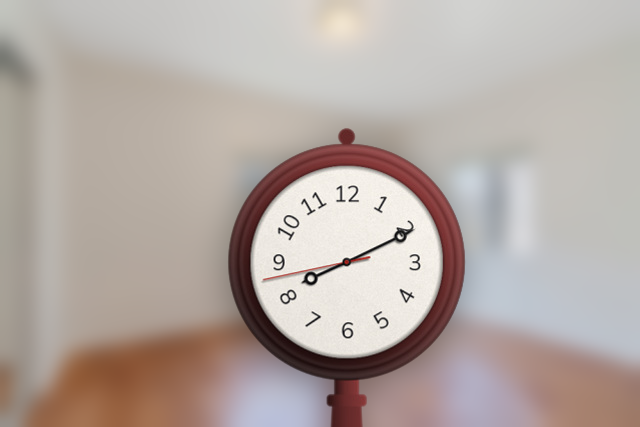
{"hour": 8, "minute": 10, "second": 43}
